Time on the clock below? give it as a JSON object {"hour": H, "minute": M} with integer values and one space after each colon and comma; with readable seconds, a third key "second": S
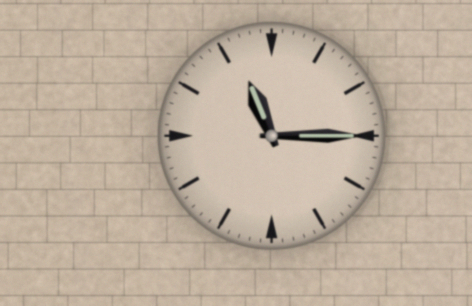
{"hour": 11, "minute": 15}
